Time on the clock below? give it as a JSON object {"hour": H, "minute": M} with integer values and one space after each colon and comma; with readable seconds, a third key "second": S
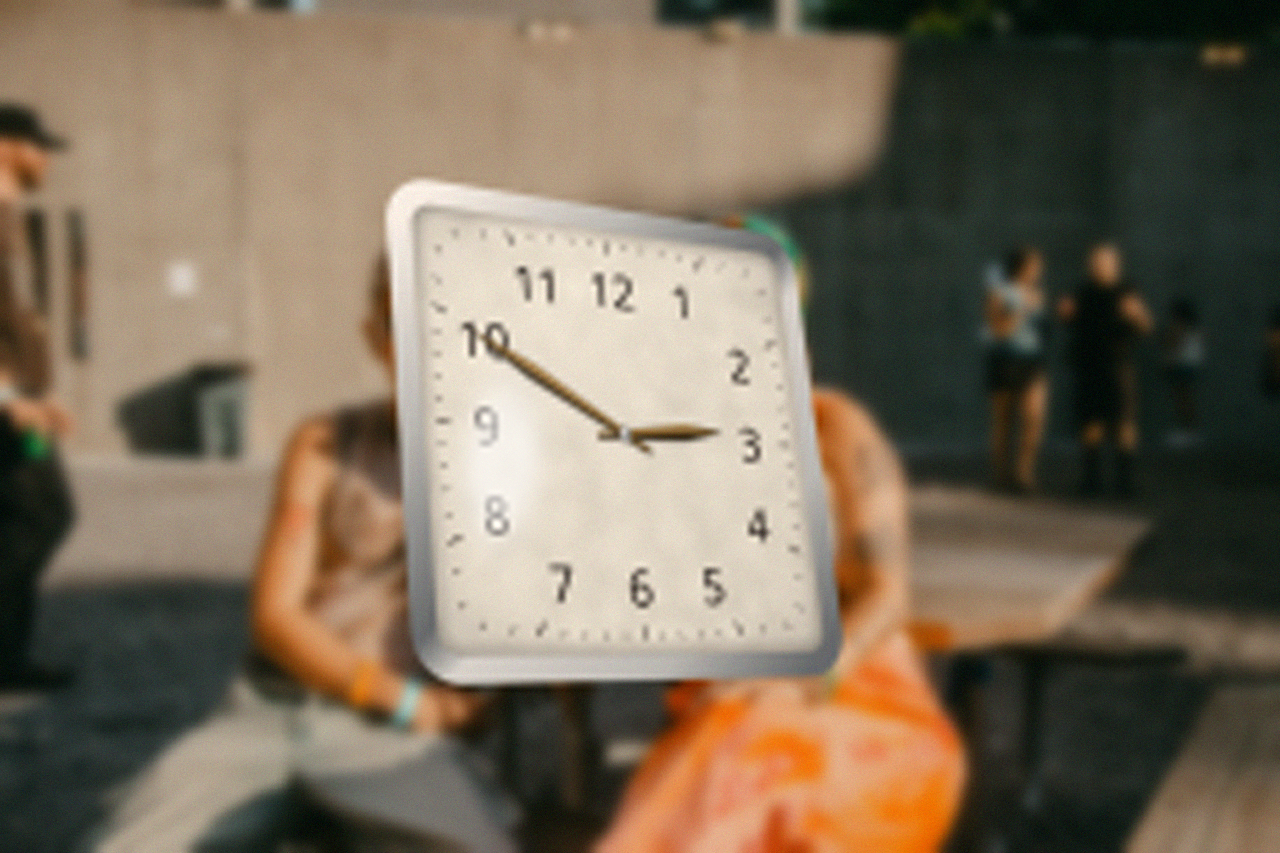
{"hour": 2, "minute": 50}
